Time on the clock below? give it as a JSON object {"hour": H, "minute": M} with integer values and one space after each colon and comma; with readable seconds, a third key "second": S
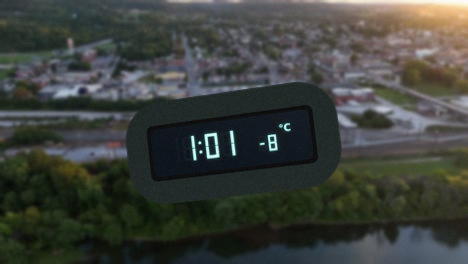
{"hour": 1, "minute": 1}
